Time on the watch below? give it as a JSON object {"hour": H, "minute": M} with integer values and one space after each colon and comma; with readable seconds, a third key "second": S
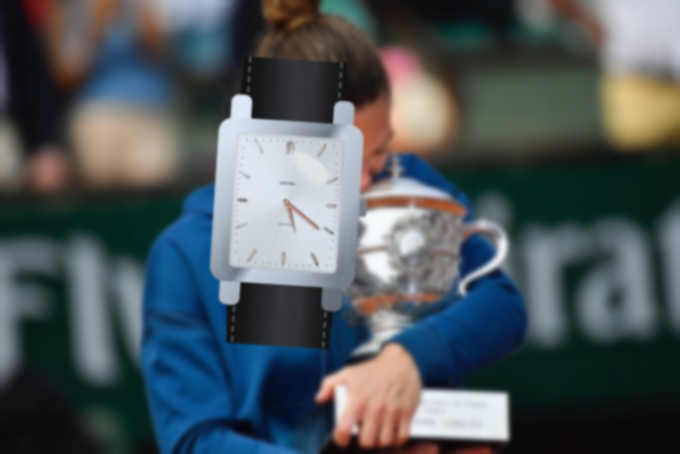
{"hour": 5, "minute": 21}
